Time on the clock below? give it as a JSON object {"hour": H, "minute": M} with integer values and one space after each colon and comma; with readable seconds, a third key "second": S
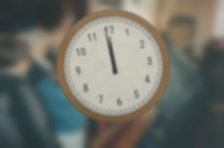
{"hour": 11, "minute": 59}
